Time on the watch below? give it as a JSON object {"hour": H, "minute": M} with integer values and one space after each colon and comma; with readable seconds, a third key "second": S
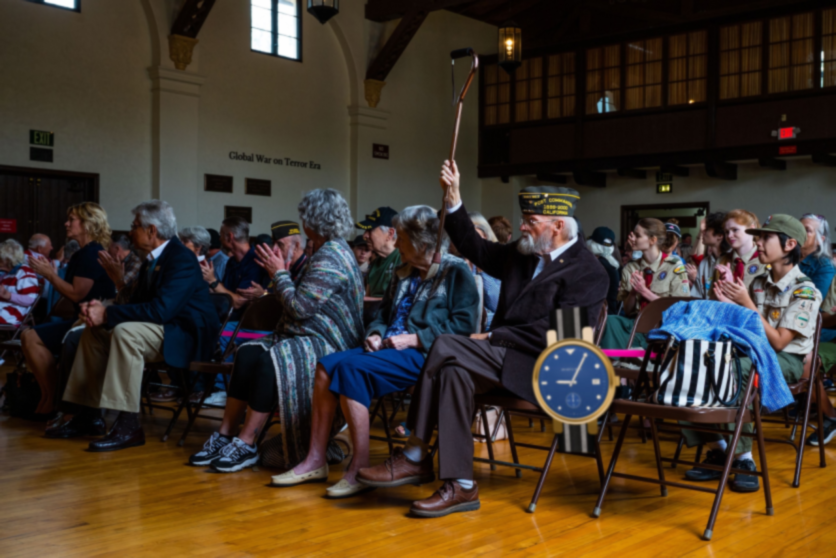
{"hour": 9, "minute": 5}
